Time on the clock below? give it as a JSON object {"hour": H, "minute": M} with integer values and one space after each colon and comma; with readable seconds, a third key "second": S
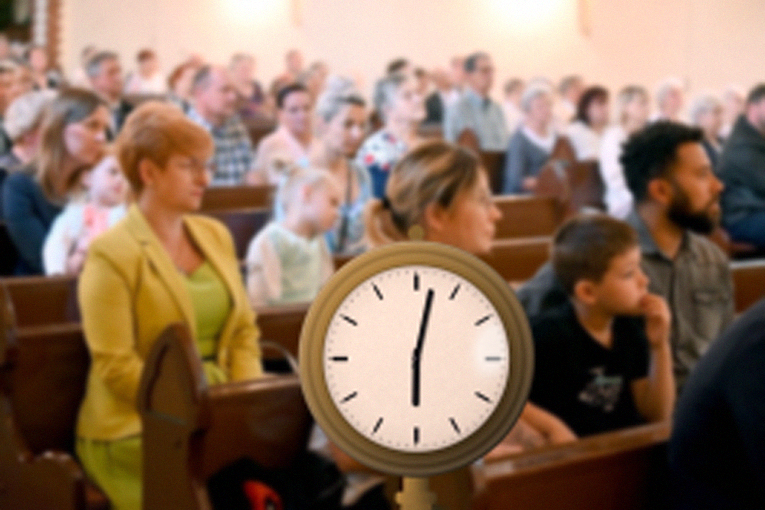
{"hour": 6, "minute": 2}
